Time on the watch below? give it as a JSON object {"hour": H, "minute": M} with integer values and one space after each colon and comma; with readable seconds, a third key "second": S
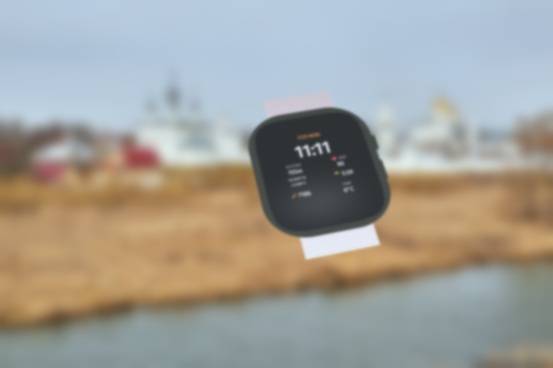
{"hour": 11, "minute": 11}
